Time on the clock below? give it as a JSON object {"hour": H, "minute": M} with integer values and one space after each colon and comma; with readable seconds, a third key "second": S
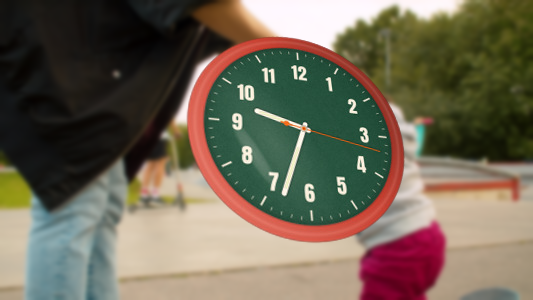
{"hour": 9, "minute": 33, "second": 17}
